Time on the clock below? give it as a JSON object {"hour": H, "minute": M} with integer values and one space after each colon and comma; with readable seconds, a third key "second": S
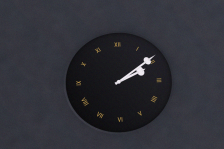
{"hour": 2, "minute": 9}
